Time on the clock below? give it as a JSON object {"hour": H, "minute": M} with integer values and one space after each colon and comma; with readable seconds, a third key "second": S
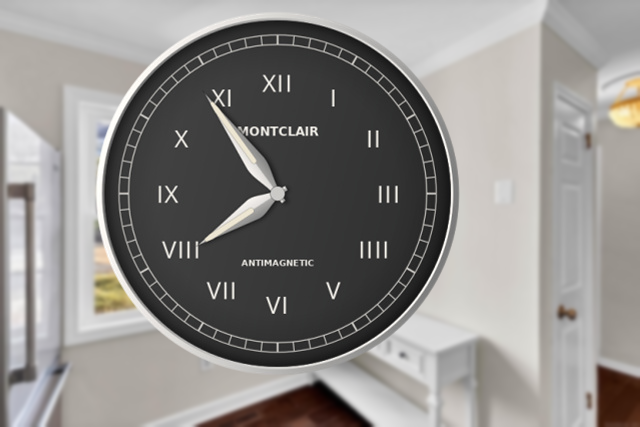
{"hour": 7, "minute": 54}
